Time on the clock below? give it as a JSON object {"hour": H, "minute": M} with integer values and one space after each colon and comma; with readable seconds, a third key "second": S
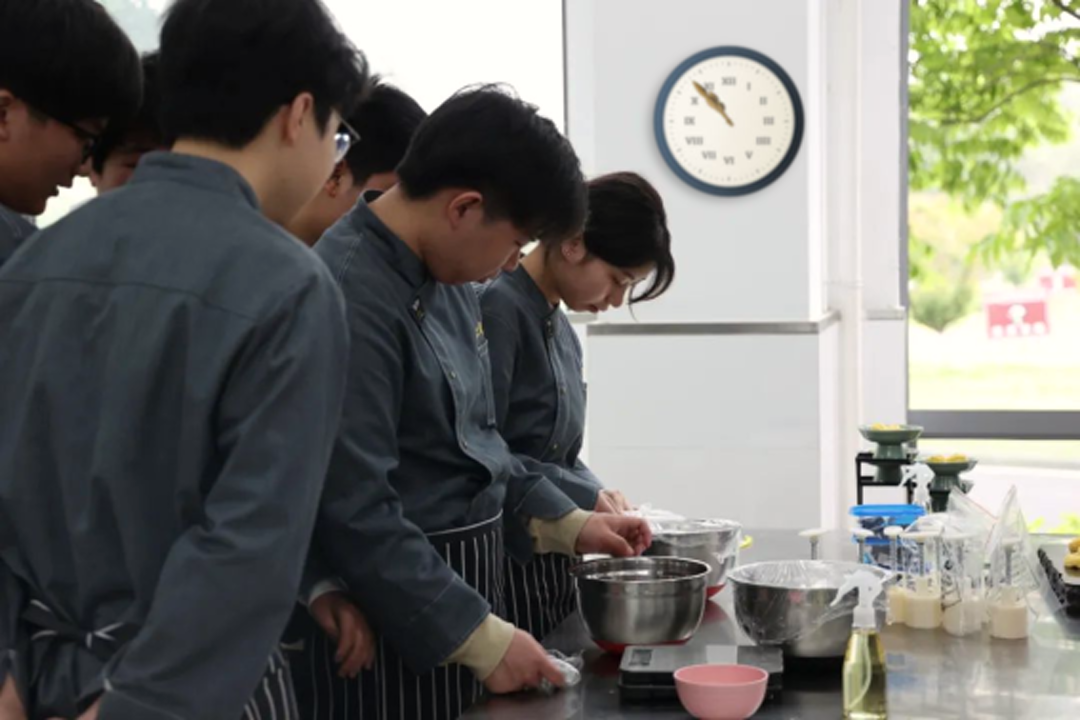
{"hour": 10, "minute": 53}
